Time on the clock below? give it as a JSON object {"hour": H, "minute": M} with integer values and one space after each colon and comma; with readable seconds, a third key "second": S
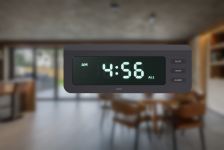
{"hour": 4, "minute": 56}
